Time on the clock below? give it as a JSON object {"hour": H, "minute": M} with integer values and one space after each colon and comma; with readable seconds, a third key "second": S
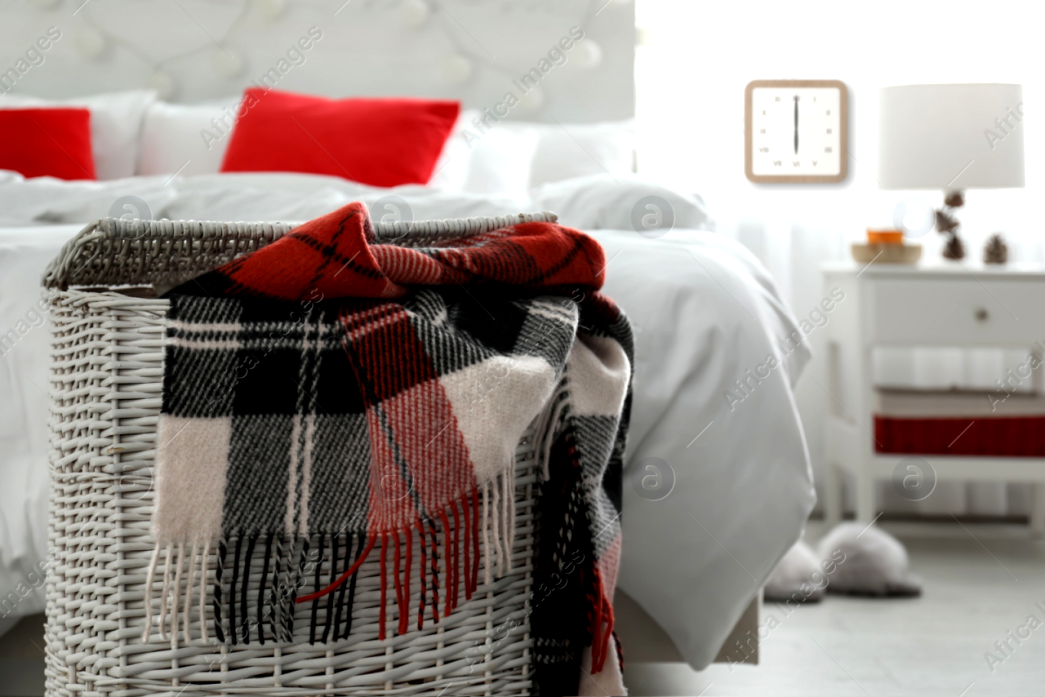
{"hour": 6, "minute": 0}
